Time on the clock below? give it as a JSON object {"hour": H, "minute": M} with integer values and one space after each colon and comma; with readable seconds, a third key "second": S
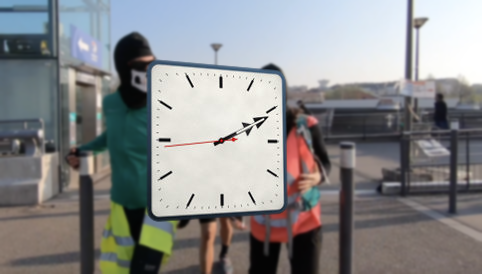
{"hour": 2, "minute": 10, "second": 44}
